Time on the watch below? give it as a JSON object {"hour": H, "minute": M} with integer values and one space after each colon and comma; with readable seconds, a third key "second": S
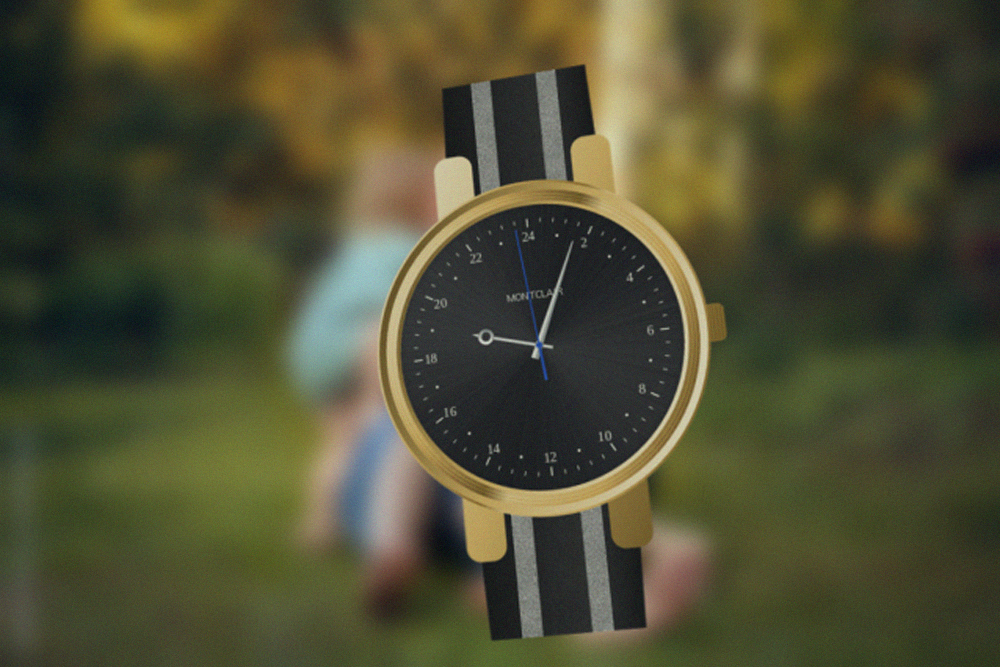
{"hour": 19, "minute": 3, "second": 59}
